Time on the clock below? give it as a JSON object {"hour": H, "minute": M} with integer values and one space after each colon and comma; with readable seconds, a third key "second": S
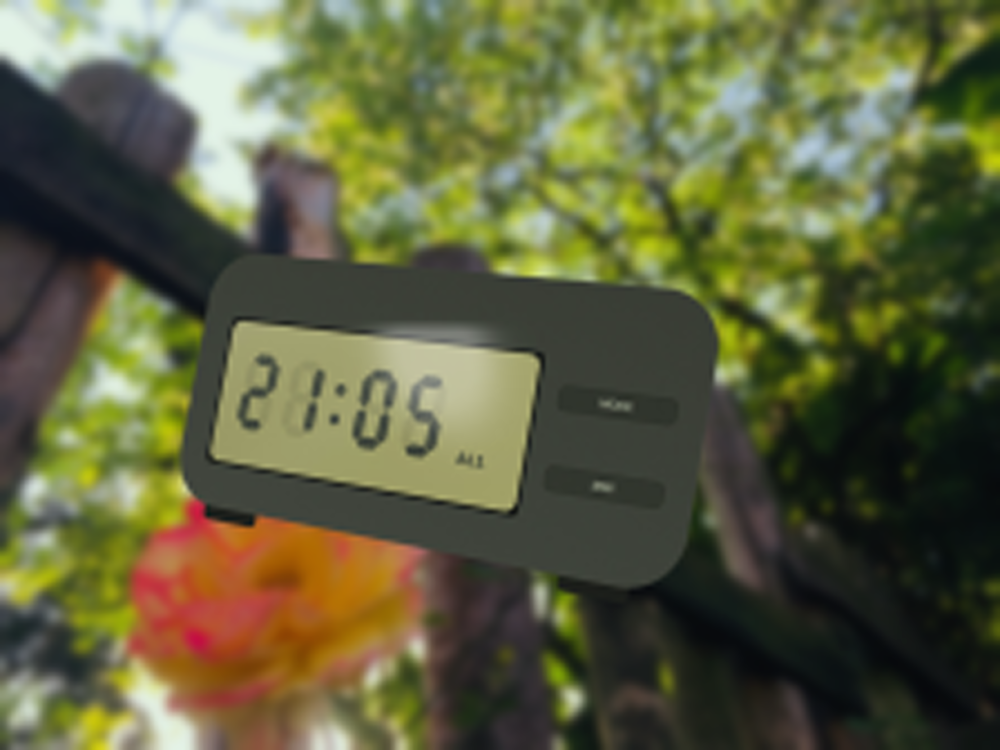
{"hour": 21, "minute": 5}
